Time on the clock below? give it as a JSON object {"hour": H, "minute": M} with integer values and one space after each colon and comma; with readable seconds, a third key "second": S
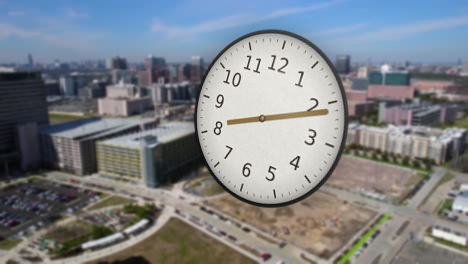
{"hour": 8, "minute": 11}
